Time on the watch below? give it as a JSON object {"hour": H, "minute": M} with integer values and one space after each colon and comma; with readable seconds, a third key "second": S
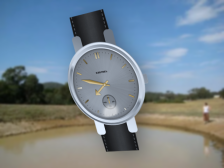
{"hour": 7, "minute": 48}
